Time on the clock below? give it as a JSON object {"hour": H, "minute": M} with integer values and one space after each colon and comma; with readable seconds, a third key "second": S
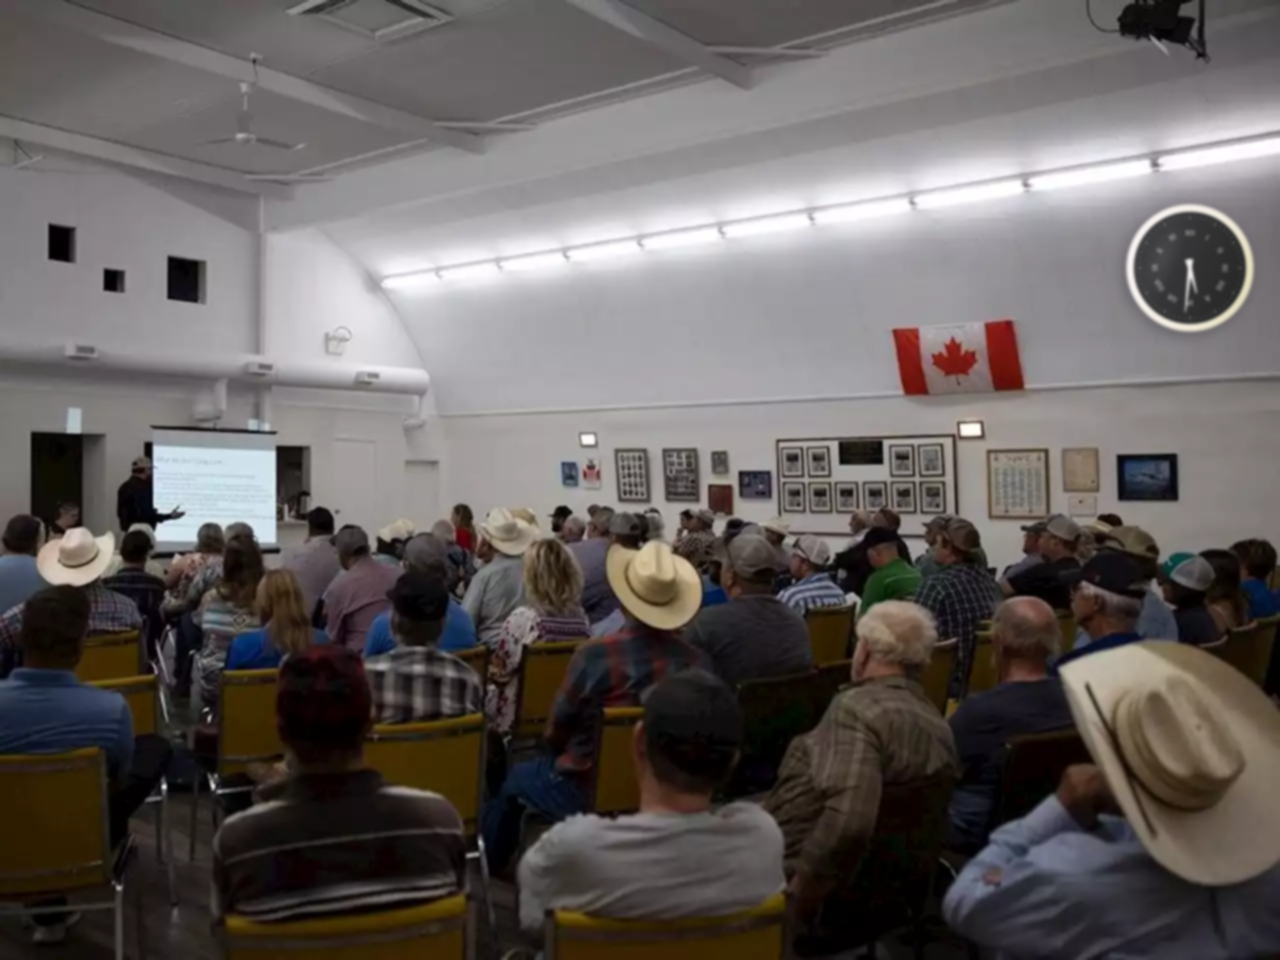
{"hour": 5, "minute": 31}
